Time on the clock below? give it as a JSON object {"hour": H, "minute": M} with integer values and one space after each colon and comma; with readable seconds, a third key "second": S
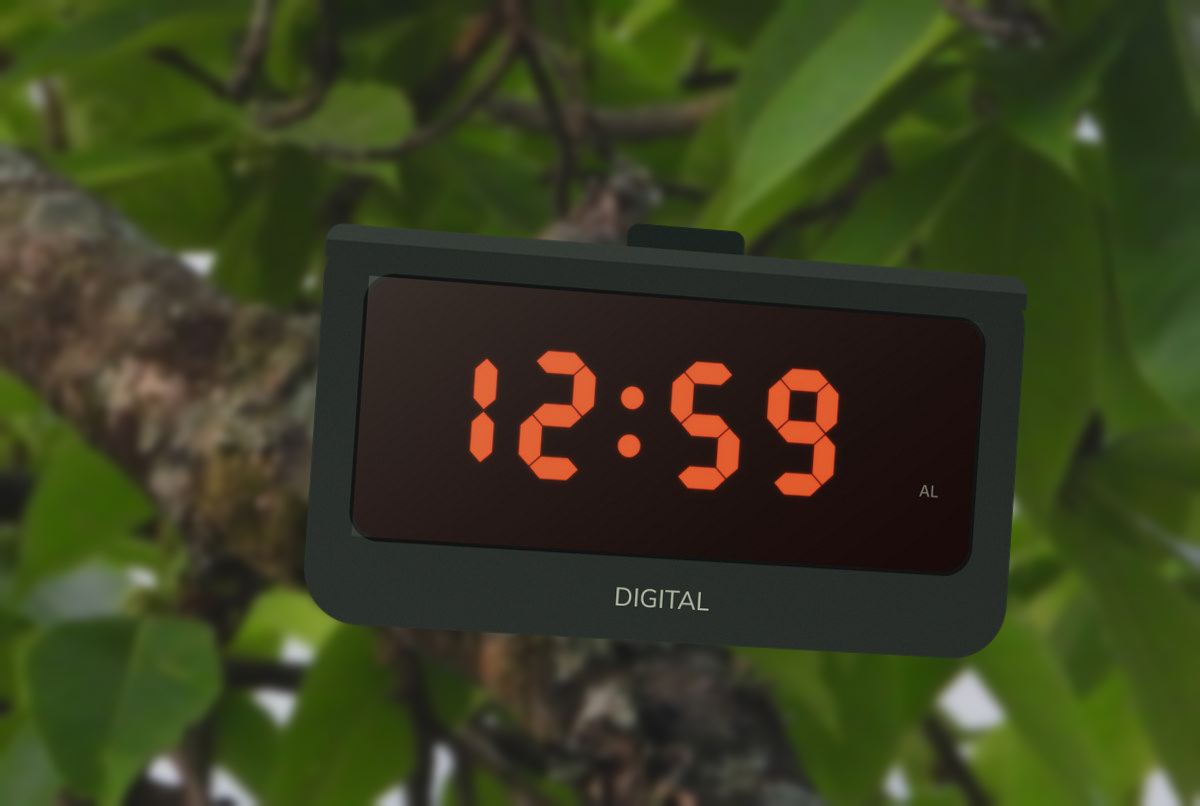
{"hour": 12, "minute": 59}
